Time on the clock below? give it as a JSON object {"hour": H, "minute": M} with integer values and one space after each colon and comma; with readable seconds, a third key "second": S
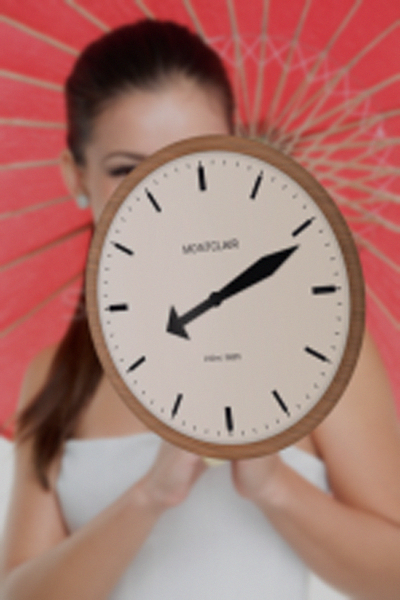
{"hour": 8, "minute": 11}
